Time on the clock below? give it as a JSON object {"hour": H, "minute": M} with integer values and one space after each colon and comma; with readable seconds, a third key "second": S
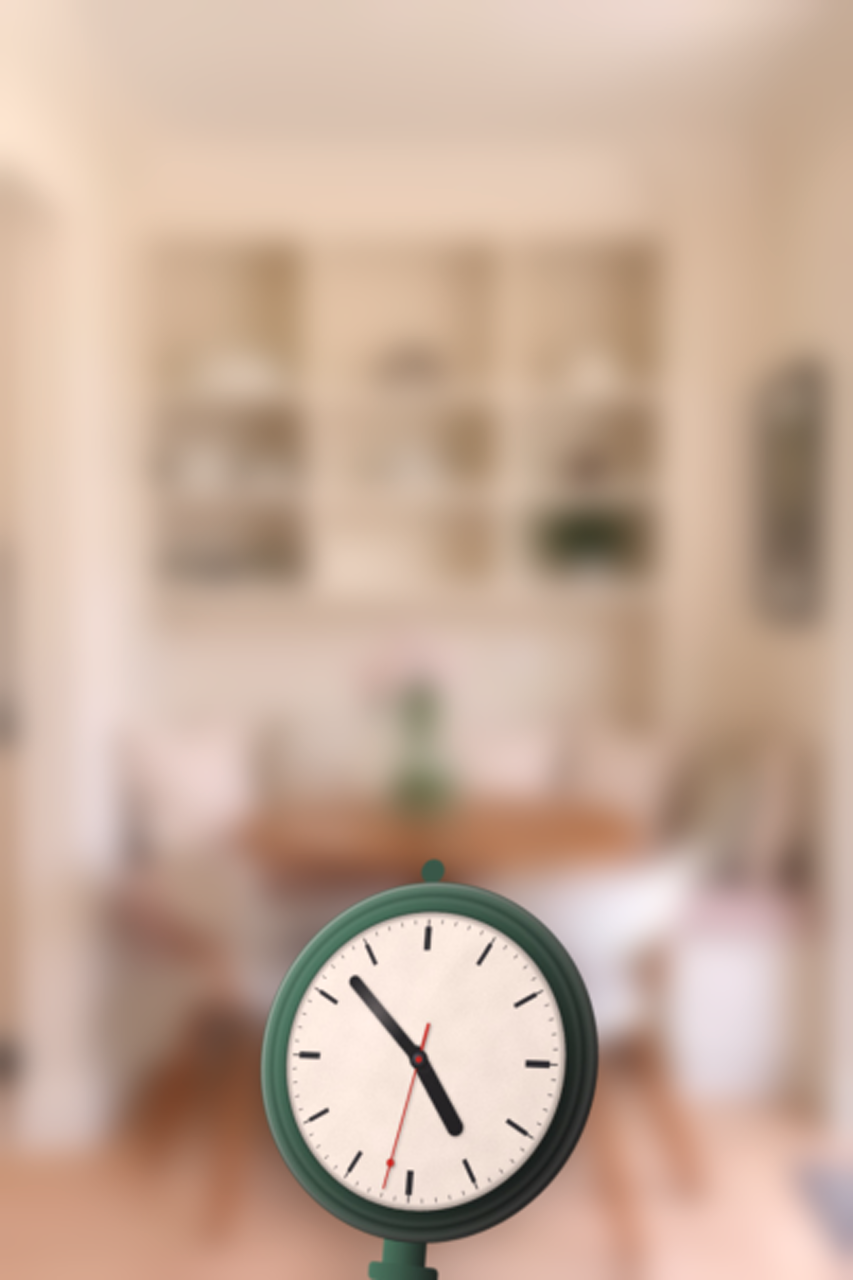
{"hour": 4, "minute": 52, "second": 32}
